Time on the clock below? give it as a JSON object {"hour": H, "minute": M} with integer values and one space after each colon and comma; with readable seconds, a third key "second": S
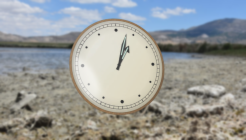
{"hour": 1, "minute": 3}
